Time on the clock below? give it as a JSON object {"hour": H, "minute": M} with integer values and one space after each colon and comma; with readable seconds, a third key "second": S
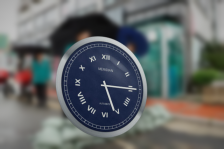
{"hour": 5, "minute": 15}
